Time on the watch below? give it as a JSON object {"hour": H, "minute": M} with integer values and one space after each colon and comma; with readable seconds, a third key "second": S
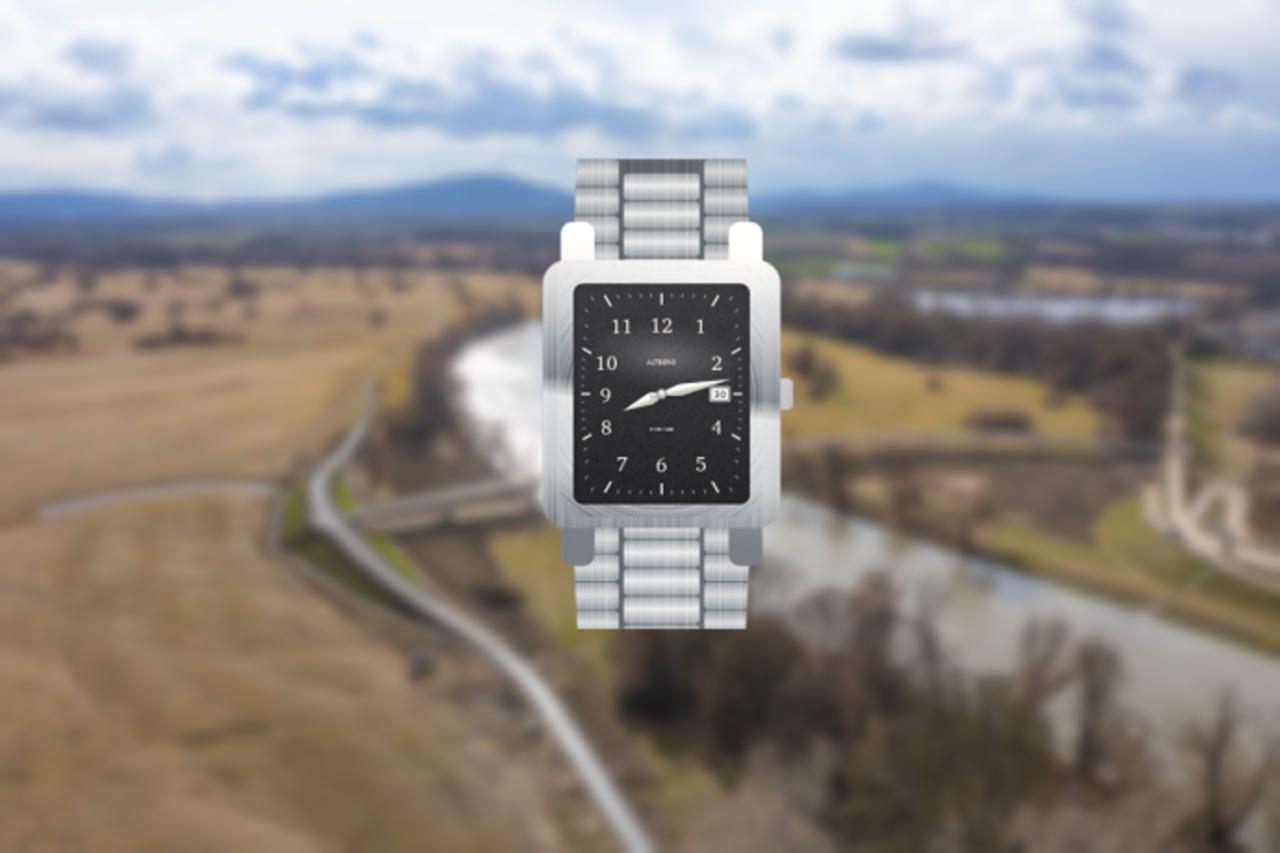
{"hour": 8, "minute": 13}
